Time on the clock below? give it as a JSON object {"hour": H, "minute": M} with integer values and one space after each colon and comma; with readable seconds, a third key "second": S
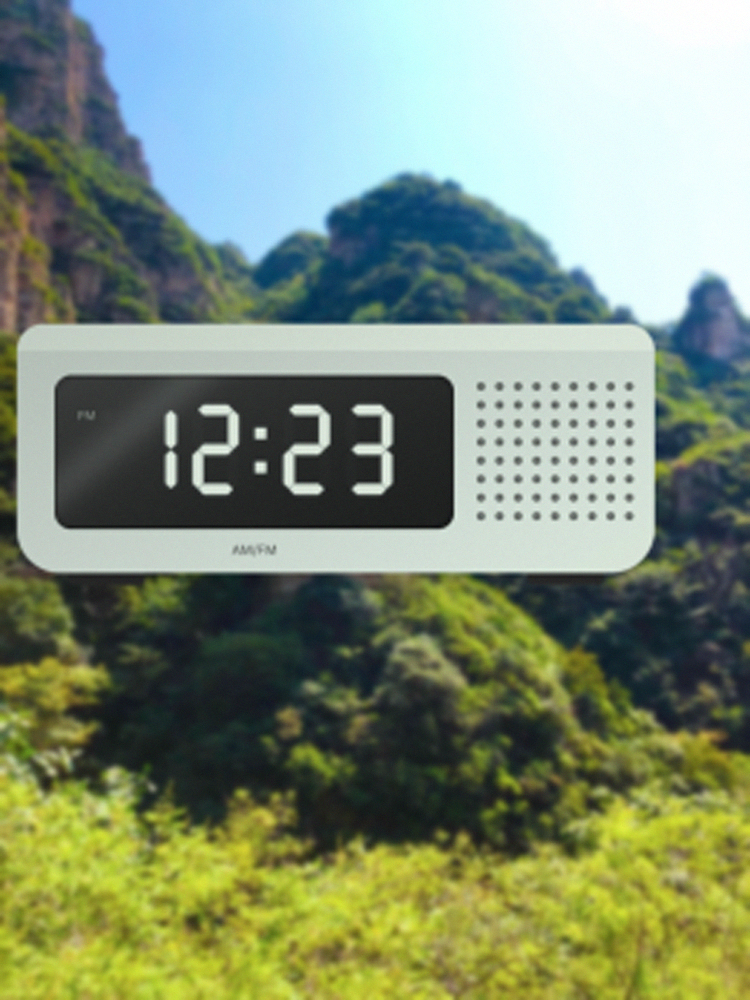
{"hour": 12, "minute": 23}
